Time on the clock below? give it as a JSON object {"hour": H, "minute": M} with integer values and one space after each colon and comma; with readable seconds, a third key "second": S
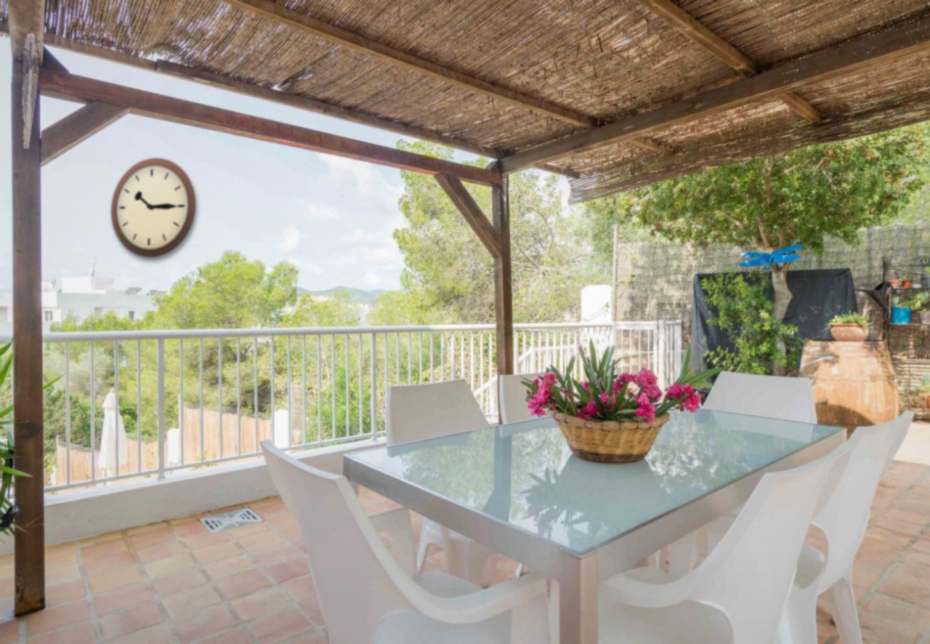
{"hour": 10, "minute": 15}
